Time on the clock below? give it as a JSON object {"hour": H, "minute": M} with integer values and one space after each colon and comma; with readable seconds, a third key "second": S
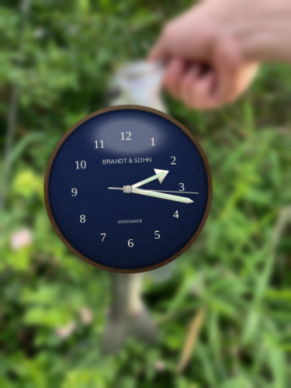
{"hour": 2, "minute": 17, "second": 16}
